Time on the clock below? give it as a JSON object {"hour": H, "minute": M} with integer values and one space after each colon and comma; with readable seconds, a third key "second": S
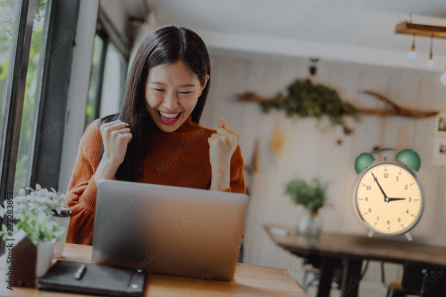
{"hour": 2, "minute": 55}
